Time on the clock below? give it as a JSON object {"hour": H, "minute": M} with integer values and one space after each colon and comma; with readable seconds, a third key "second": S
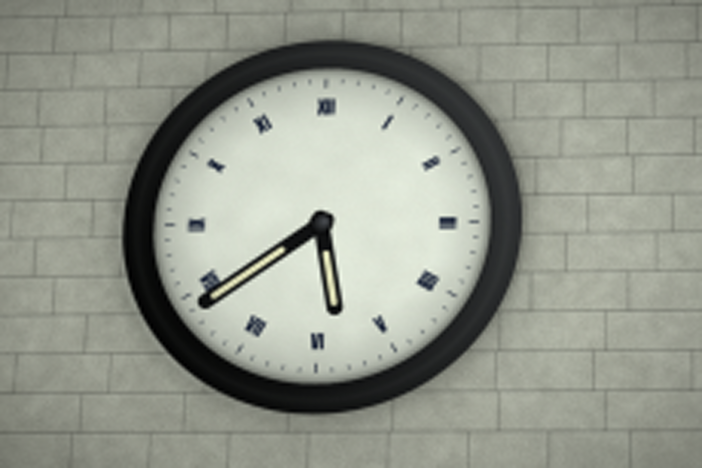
{"hour": 5, "minute": 39}
